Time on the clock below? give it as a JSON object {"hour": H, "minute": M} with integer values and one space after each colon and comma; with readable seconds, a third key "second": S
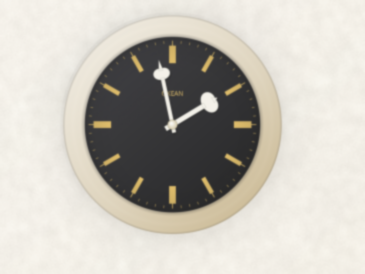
{"hour": 1, "minute": 58}
